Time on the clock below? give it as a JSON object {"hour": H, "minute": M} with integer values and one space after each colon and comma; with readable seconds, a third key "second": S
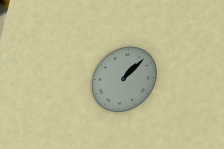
{"hour": 1, "minute": 7}
